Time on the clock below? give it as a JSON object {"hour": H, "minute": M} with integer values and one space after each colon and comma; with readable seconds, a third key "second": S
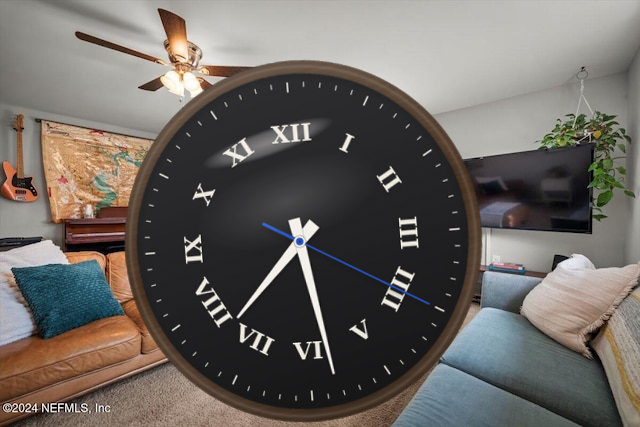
{"hour": 7, "minute": 28, "second": 20}
